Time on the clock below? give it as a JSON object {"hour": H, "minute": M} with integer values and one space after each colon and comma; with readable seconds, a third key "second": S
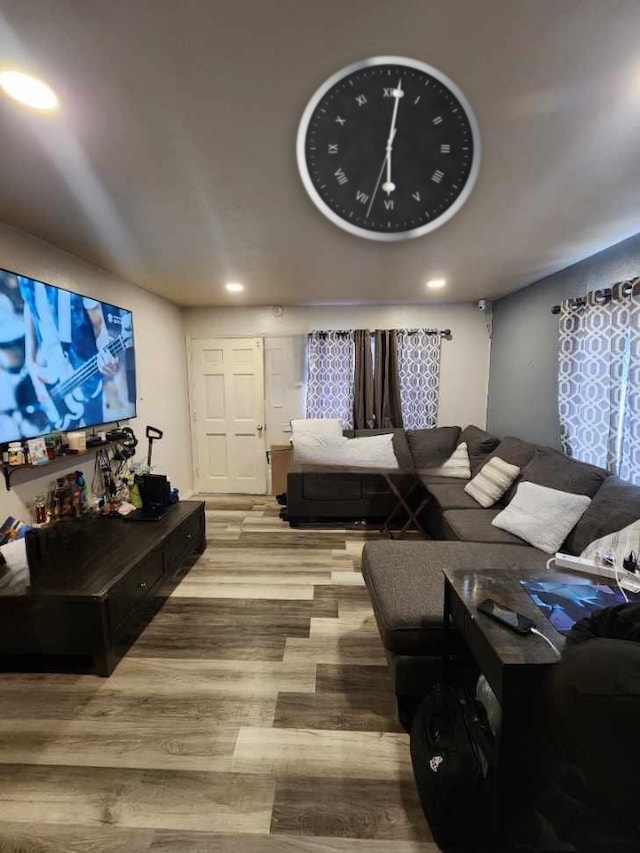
{"hour": 6, "minute": 1, "second": 33}
